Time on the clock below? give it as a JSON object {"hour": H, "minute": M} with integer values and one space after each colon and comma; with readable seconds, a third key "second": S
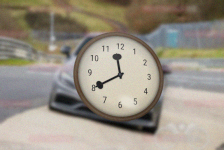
{"hour": 11, "minute": 40}
